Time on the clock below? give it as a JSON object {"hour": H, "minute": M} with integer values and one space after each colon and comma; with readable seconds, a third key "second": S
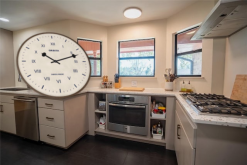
{"hour": 10, "minute": 12}
